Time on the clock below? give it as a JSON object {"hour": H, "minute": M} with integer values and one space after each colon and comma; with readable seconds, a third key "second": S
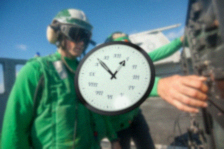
{"hour": 12, "minute": 52}
